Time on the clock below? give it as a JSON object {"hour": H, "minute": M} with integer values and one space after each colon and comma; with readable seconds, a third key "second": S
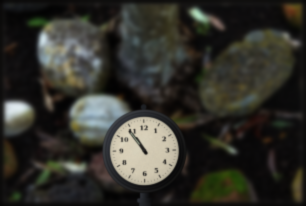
{"hour": 10, "minute": 54}
